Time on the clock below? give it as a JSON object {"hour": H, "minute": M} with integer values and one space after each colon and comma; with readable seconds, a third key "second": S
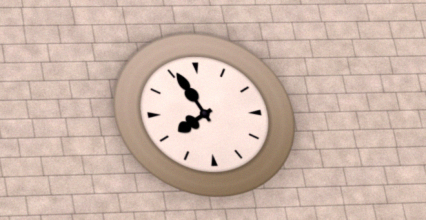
{"hour": 7, "minute": 56}
